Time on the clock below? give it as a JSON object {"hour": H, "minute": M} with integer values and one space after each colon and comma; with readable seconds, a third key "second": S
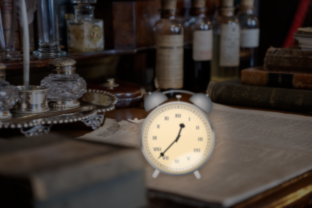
{"hour": 12, "minute": 37}
